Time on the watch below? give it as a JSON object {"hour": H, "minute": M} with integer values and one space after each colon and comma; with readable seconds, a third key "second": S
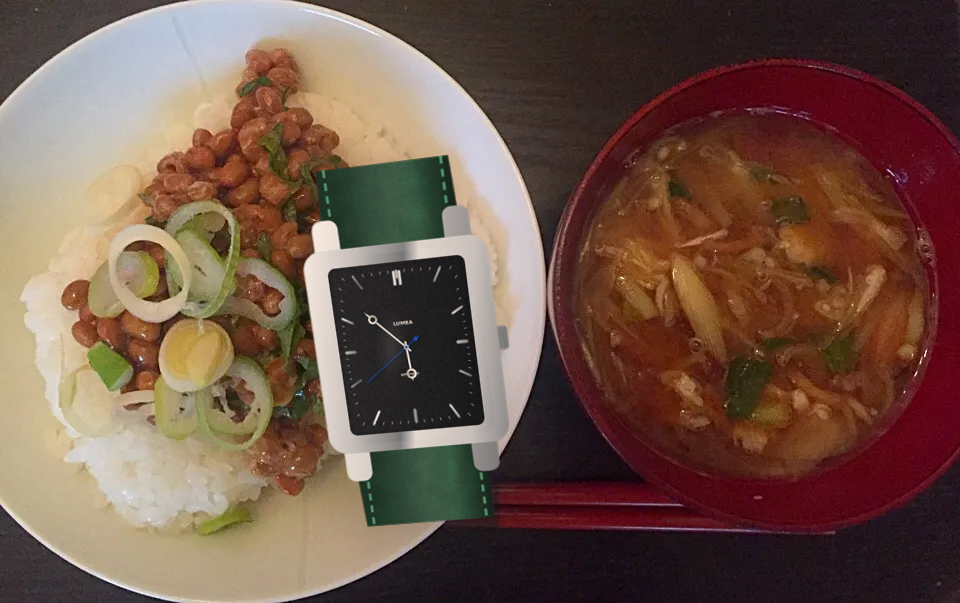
{"hour": 5, "minute": 52, "second": 39}
